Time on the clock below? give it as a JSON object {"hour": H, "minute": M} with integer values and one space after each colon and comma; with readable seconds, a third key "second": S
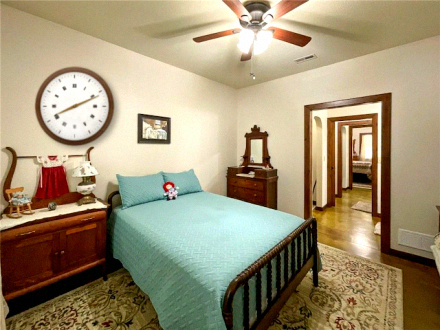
{"hour": 8, "minute": 11}
